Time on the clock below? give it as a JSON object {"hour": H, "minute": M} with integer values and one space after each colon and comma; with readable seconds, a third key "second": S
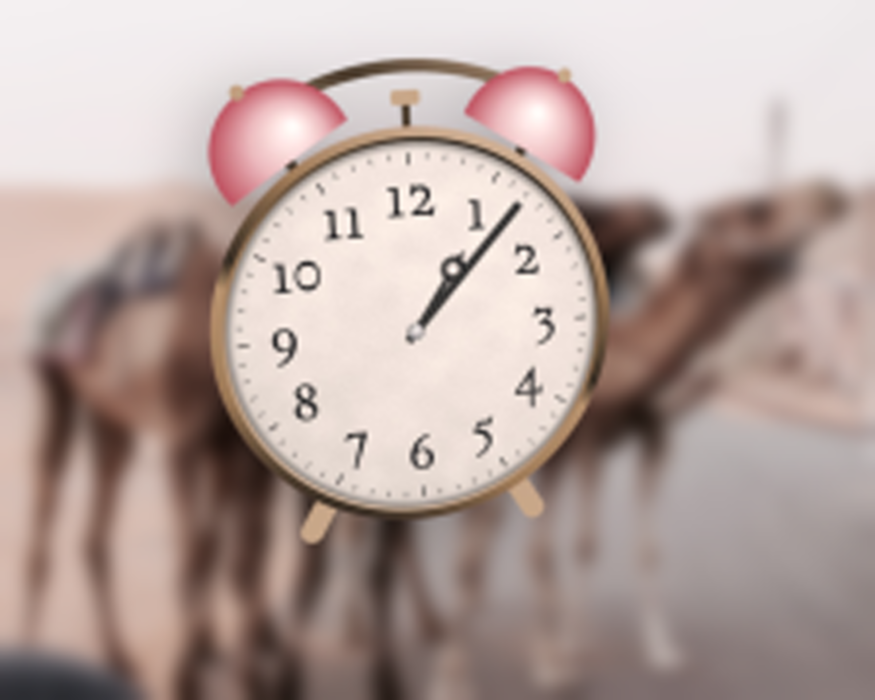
{"hour": 1, "minute": 7}
